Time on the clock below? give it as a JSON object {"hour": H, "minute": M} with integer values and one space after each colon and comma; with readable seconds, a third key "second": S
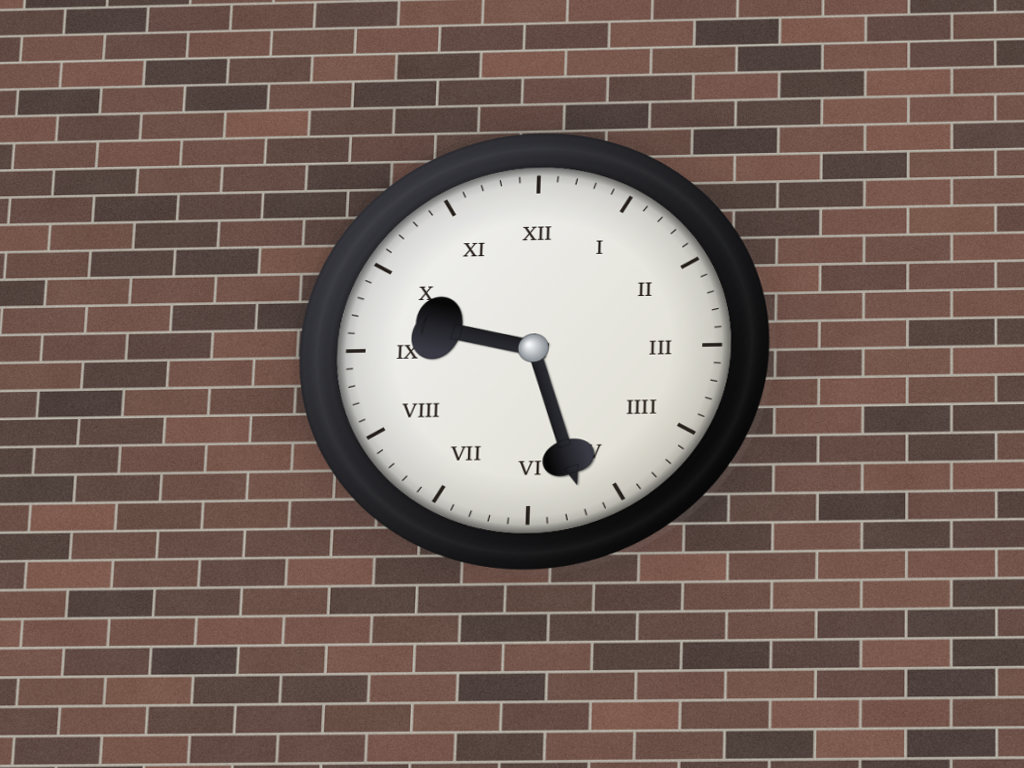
{"hour": 9, "minute": 27}
